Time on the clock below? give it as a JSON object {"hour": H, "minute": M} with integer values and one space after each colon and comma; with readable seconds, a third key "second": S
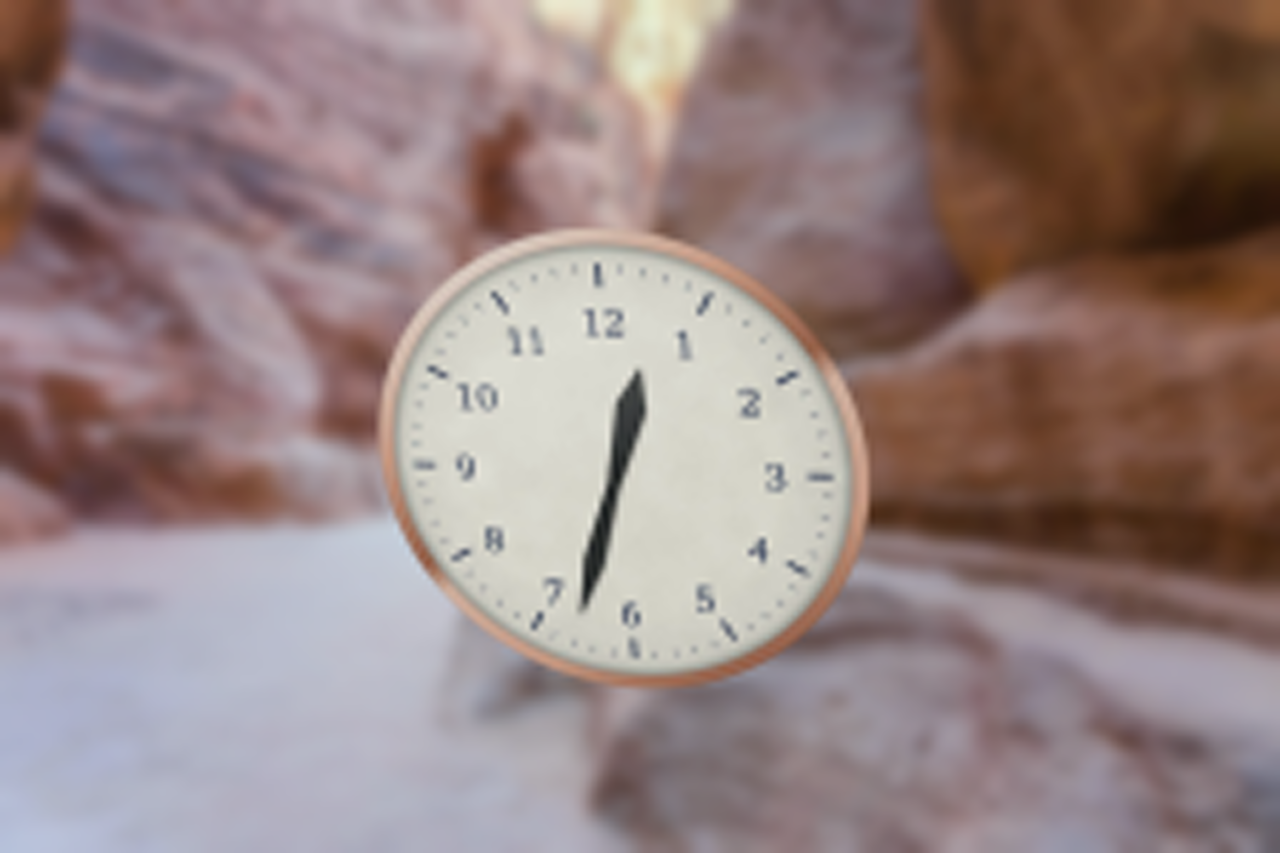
{"hour": 12, "minute": 33}
